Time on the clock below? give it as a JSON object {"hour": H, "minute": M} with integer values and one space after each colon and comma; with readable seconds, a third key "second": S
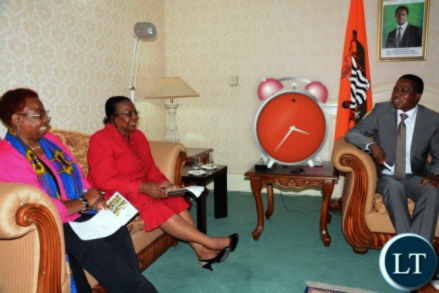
{"hour": 3, "minute": 36}
